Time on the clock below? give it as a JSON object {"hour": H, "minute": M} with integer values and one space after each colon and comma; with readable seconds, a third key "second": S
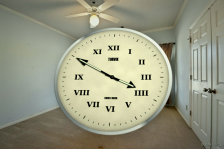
{"hour": 3, "minute": 50}
